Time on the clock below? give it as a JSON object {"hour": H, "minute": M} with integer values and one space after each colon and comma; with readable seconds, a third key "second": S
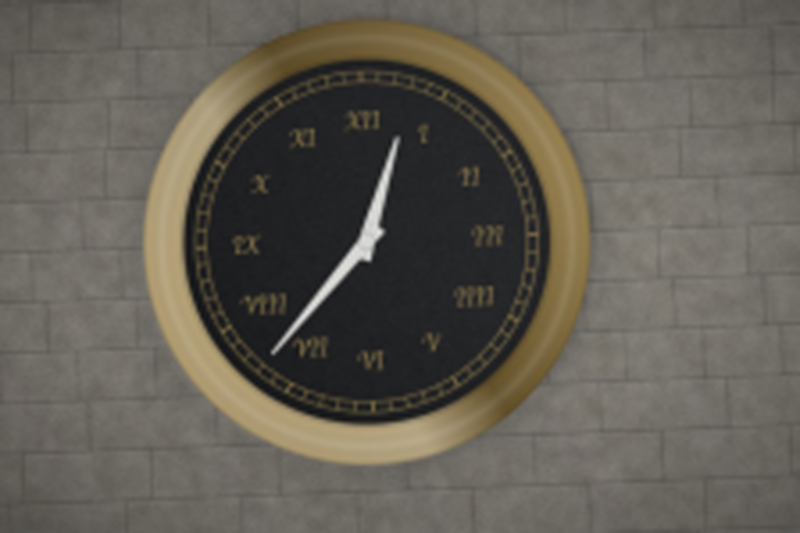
{"hour": 12, "minute": 37}
